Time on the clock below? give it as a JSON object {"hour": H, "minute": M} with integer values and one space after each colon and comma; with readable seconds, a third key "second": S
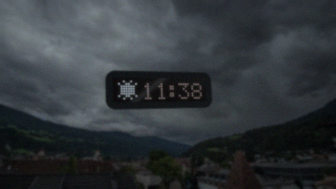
{"hour": 11, "minute": 38}
